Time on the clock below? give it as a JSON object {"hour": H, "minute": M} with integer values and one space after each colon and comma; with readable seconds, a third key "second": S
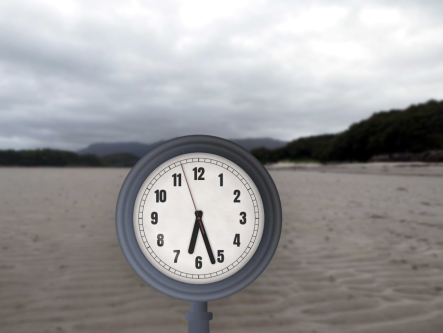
{"hour": 6, "minute": 26, "second": 57}
